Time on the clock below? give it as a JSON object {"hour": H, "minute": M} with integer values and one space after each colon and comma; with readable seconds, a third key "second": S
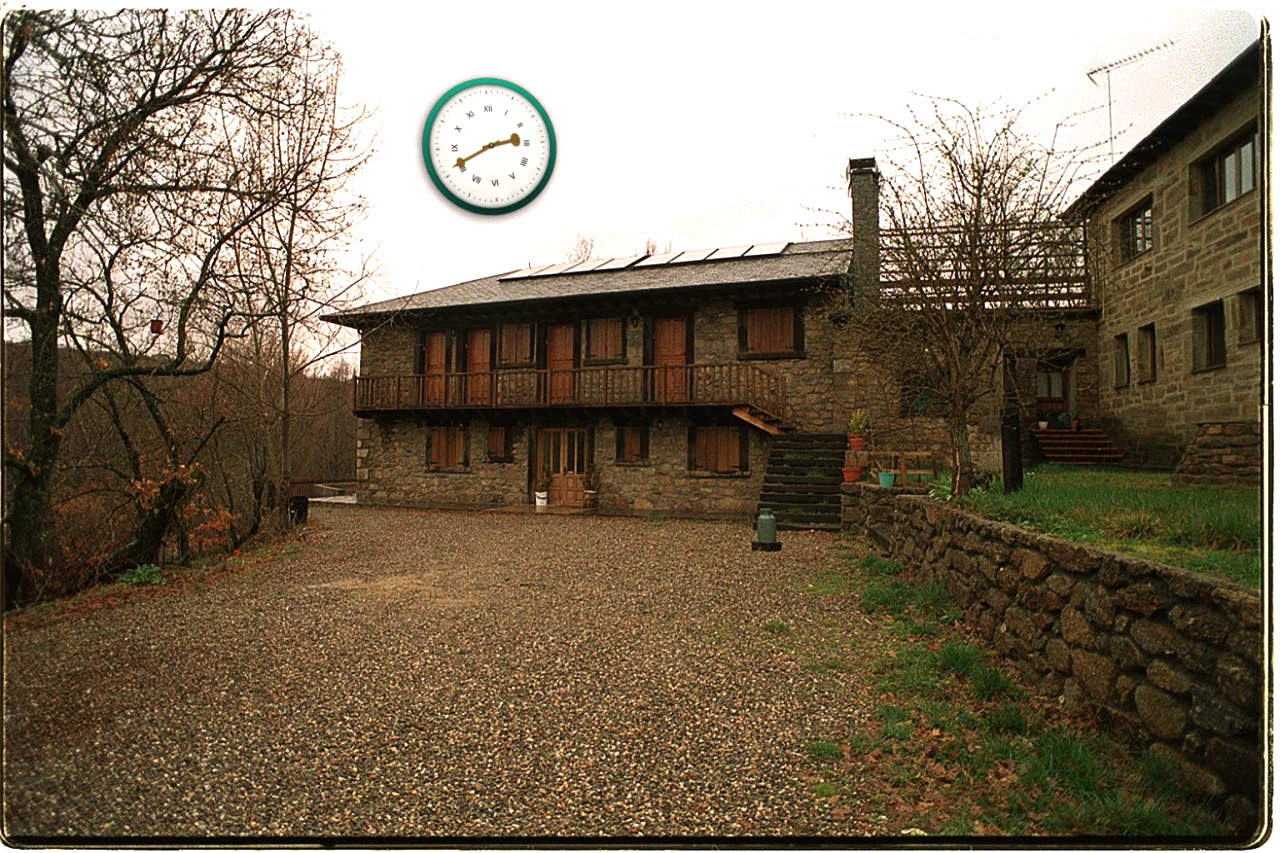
{"hour": 2, "minute": 41}
